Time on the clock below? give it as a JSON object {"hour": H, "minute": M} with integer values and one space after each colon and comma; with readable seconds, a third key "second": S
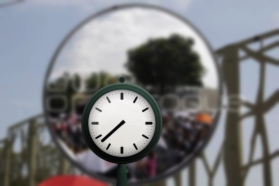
{"hour": 7, "minute": 38}
